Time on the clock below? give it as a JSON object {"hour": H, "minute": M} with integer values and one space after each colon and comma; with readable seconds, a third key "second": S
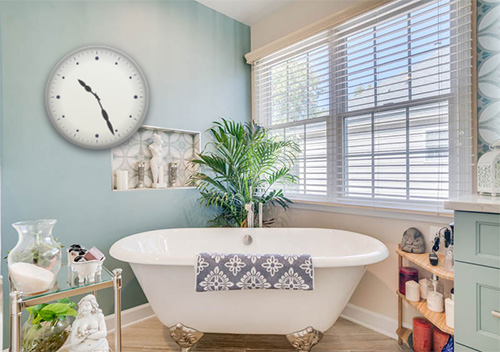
{"hour": 10, "minute": 26}
